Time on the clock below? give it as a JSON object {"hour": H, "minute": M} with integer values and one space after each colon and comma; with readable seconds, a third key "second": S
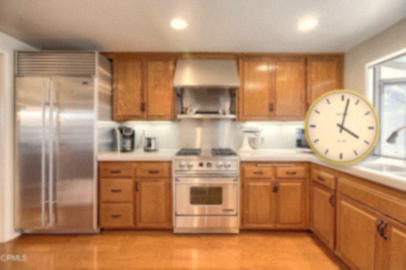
{"hour": 4, "minute": 2}
